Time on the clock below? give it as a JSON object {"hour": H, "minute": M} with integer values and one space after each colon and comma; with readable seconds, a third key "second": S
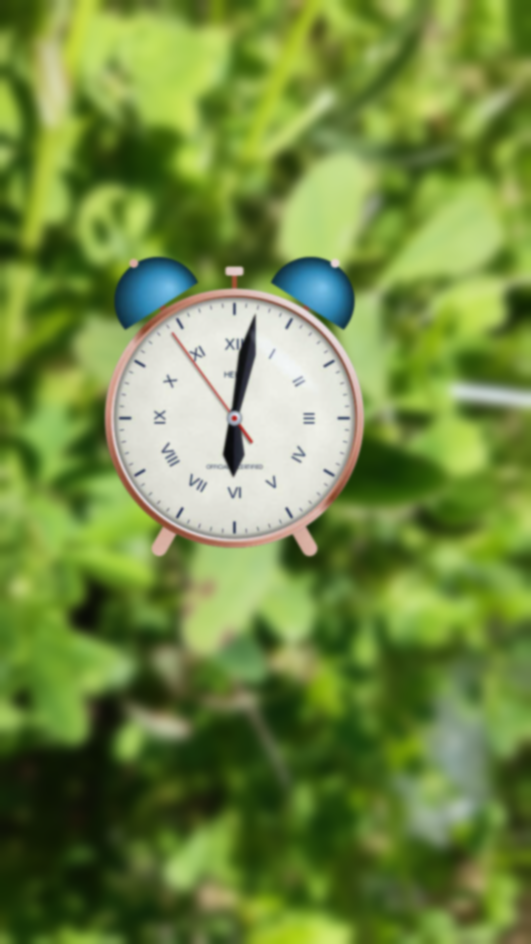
{"hour": 6, "minute": 1, "second": 54}
